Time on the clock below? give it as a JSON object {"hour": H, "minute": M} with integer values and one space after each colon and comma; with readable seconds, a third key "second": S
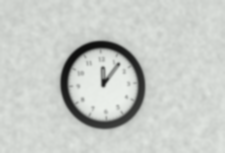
{"hour": 12, "minute": 7}
